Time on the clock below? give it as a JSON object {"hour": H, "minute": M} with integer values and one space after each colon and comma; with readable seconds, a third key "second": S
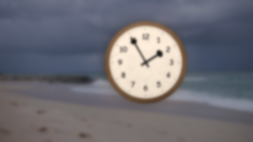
{"hour": 1, "minute": 55}
